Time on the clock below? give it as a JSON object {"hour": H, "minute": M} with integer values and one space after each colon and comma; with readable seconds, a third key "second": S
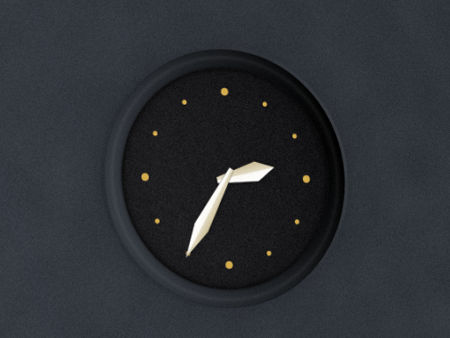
{"hour": 2, "minute": 35}
